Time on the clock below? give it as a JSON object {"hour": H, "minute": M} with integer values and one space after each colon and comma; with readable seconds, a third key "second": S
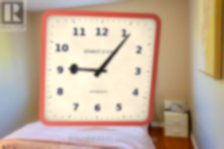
{"hour": 9, "minute": 6}
